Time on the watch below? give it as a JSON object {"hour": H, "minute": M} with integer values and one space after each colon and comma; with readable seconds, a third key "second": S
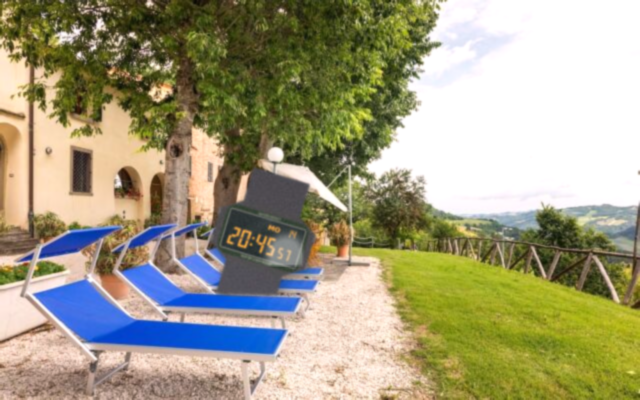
{"hour": 20, "minute": 45}
